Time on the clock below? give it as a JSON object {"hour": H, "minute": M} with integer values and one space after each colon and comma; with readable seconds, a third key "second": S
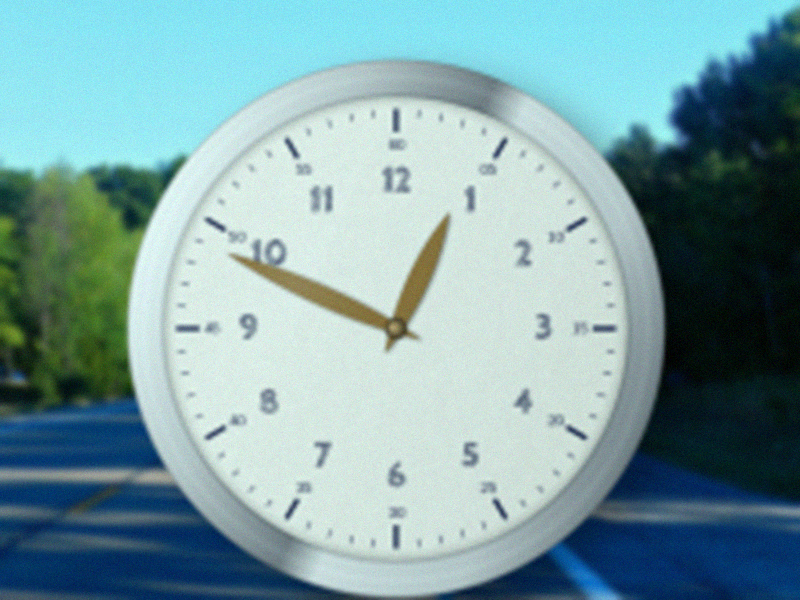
{"hour": 12, "minute": 49}
